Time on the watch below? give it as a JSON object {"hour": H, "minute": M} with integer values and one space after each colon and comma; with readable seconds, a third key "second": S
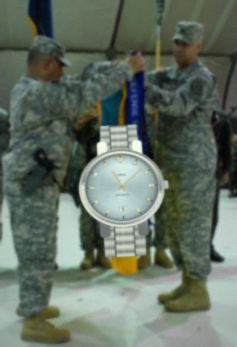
{"hour": 11, "minute": 8}
